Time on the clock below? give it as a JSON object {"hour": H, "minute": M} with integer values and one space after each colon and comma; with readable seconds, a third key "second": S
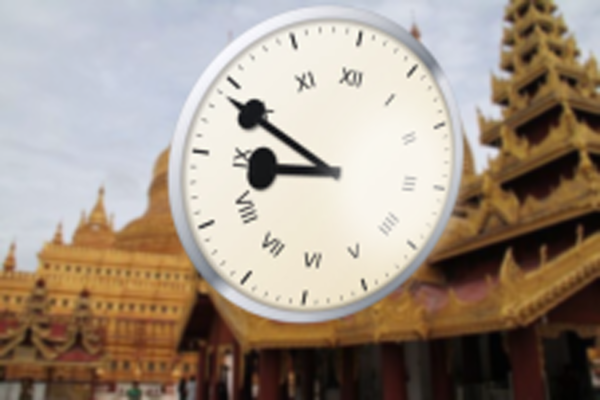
{"hour": 8, "minute": 49}
